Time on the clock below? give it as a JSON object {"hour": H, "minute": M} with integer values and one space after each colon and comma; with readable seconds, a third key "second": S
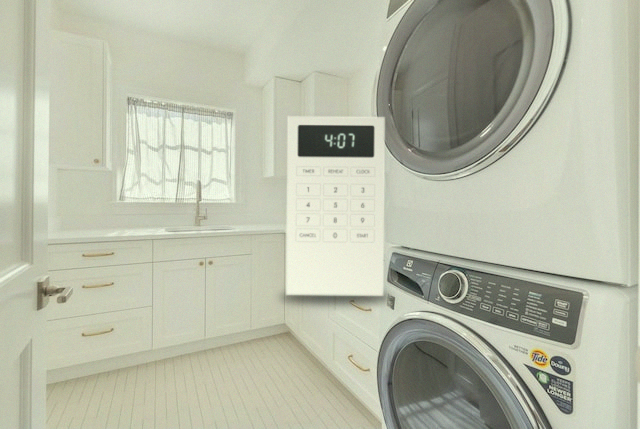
{"hour": 4, "minute": 7}
